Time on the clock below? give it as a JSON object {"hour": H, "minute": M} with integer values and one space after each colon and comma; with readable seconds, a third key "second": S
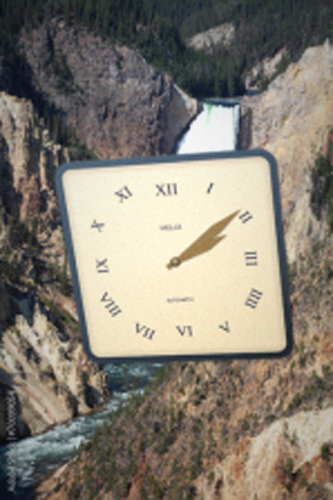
{"hour": 2, "minute": 9}
